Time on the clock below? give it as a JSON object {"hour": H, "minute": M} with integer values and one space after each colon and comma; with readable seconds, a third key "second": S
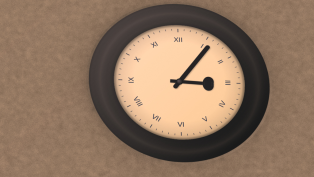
{"hour": 3, "minute": 6}
